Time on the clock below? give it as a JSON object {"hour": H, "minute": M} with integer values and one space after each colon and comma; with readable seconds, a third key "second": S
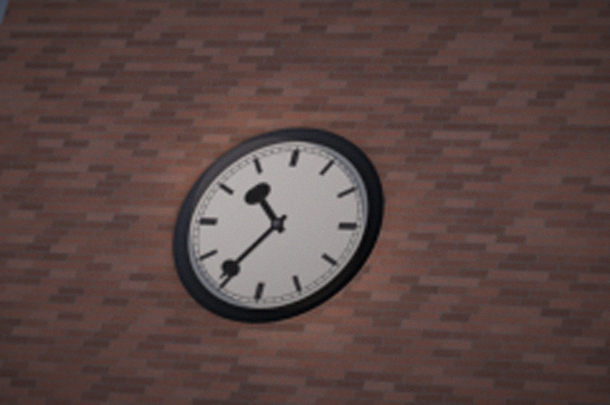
{"hour": 10, "minute": 36}
